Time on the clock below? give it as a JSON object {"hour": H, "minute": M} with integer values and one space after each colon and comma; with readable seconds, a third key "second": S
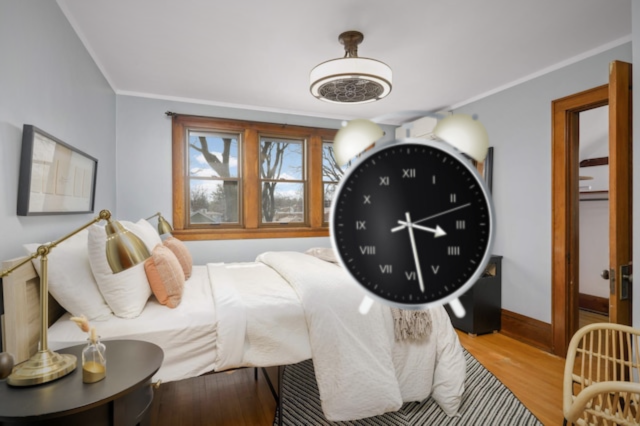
{"hour": 3, "minute": 28, "second": 12}
